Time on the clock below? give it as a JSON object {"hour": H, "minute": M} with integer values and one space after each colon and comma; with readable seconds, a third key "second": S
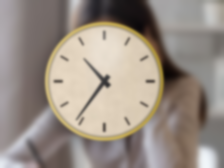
{"hour": 10, "minute": 36}
